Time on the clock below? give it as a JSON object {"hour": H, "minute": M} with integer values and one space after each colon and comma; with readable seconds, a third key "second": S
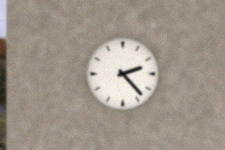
{"hour": 2, "minute": 23}
